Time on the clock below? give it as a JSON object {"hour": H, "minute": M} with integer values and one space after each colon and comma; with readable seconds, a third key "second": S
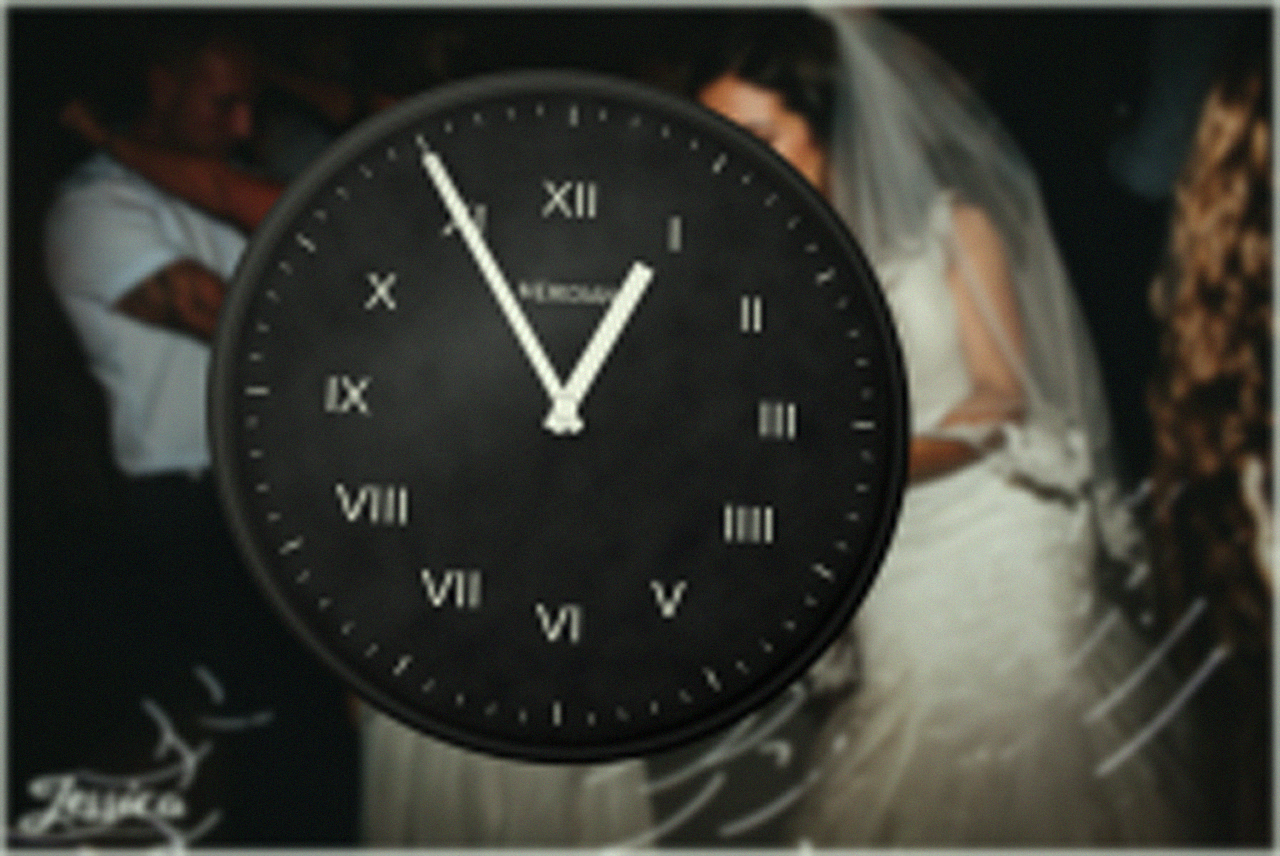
{"hour": 12, "minute": 55}
